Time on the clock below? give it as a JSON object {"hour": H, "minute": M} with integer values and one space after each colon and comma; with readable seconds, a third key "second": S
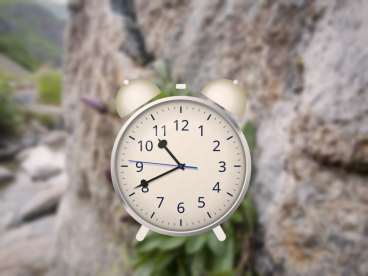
{"hour": 10, "minute": 40, "second": 46}
